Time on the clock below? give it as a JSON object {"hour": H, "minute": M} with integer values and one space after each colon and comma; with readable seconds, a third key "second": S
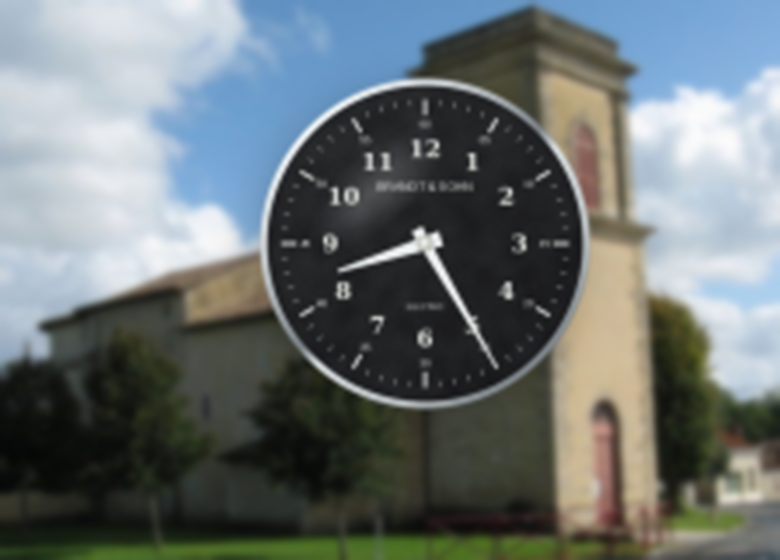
{"hour": 8, "minute": 25}
